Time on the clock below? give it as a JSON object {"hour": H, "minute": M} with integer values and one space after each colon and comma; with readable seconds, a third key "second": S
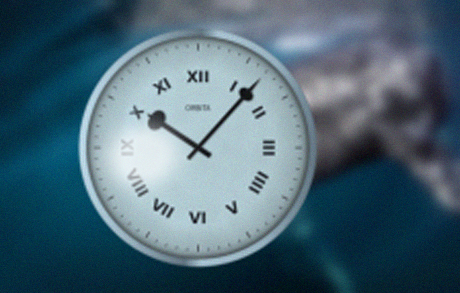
{"hour": 10, "minute": 7}
